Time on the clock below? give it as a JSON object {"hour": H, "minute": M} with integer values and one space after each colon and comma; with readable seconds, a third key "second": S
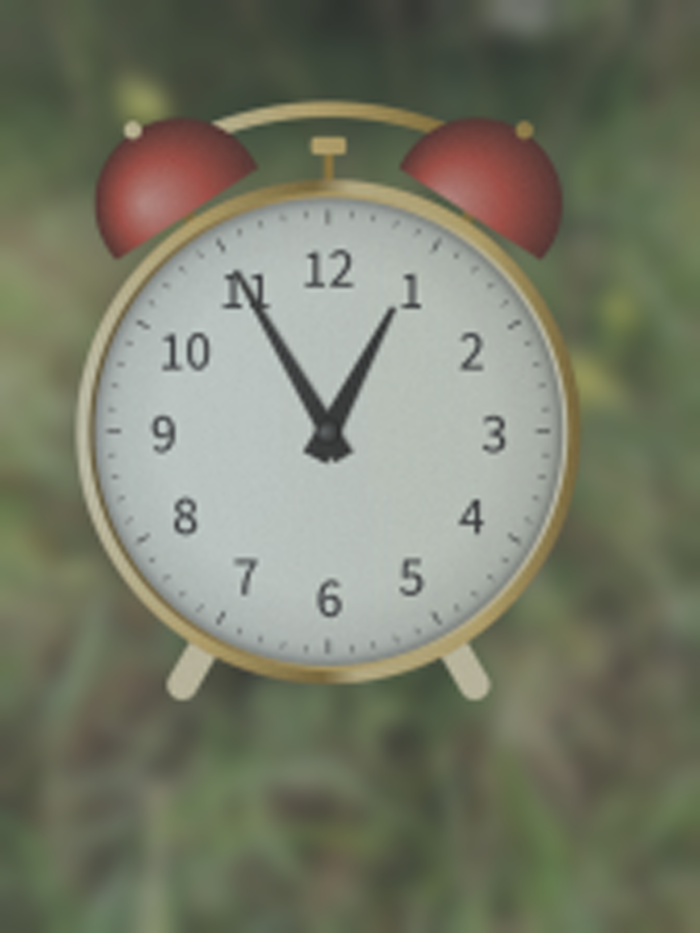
{"hour": 12, "minute": 55}
